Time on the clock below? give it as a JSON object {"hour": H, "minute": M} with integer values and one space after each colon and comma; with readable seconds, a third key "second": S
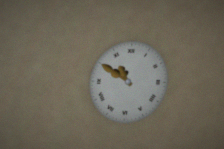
{"hour": 10, "minute": 50}
